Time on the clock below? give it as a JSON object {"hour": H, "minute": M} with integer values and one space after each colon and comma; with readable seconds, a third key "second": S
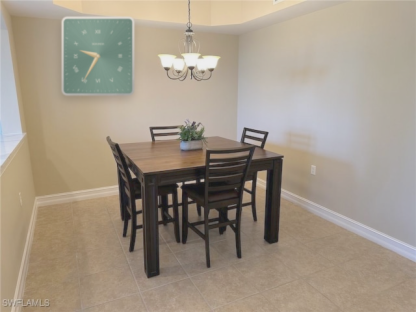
{"hour": 9, "minute": 35}
